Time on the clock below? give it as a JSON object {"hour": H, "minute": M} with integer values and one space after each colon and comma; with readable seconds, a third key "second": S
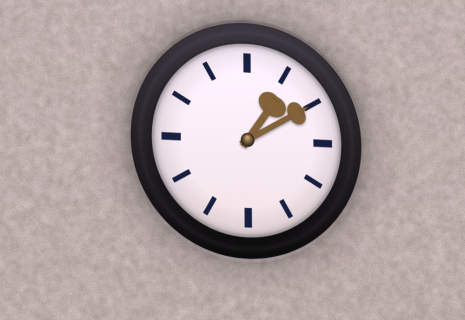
{"hour": 1, "minute": 10}
